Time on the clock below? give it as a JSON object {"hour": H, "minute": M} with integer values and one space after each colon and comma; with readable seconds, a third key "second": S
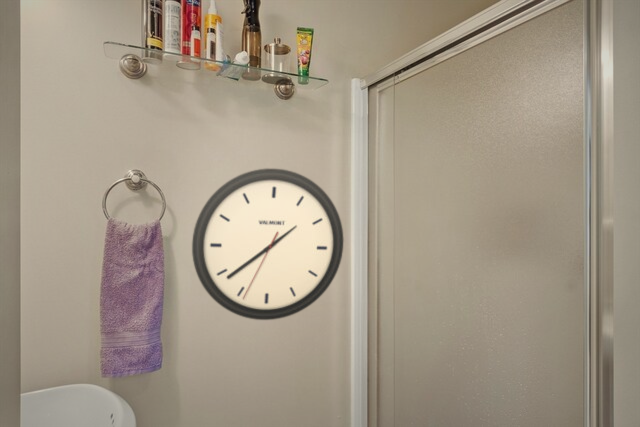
{"hour": 1, "minute": 38, "second": 34}
